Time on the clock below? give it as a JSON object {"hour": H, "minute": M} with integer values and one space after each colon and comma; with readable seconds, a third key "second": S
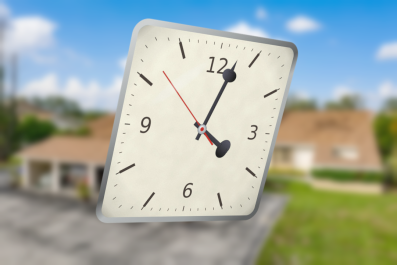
{"hour": 4, "minute": 2, "second": 52}
